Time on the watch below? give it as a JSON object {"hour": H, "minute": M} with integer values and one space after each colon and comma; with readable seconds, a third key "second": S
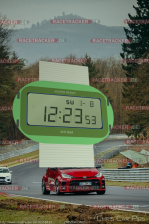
{"hour": 12, "minute": 23, "second": 53}
